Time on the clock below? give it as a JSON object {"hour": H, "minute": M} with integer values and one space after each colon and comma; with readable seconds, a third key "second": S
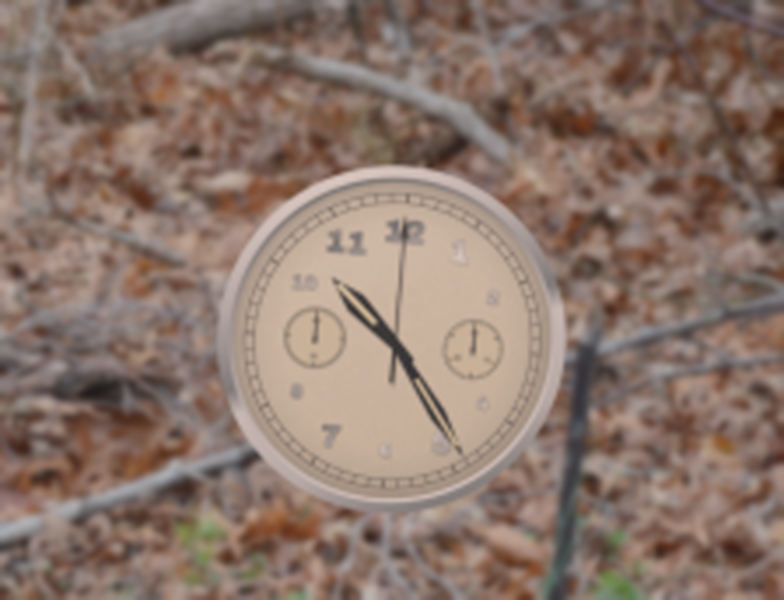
{"hour": 10, "minute": 24}
